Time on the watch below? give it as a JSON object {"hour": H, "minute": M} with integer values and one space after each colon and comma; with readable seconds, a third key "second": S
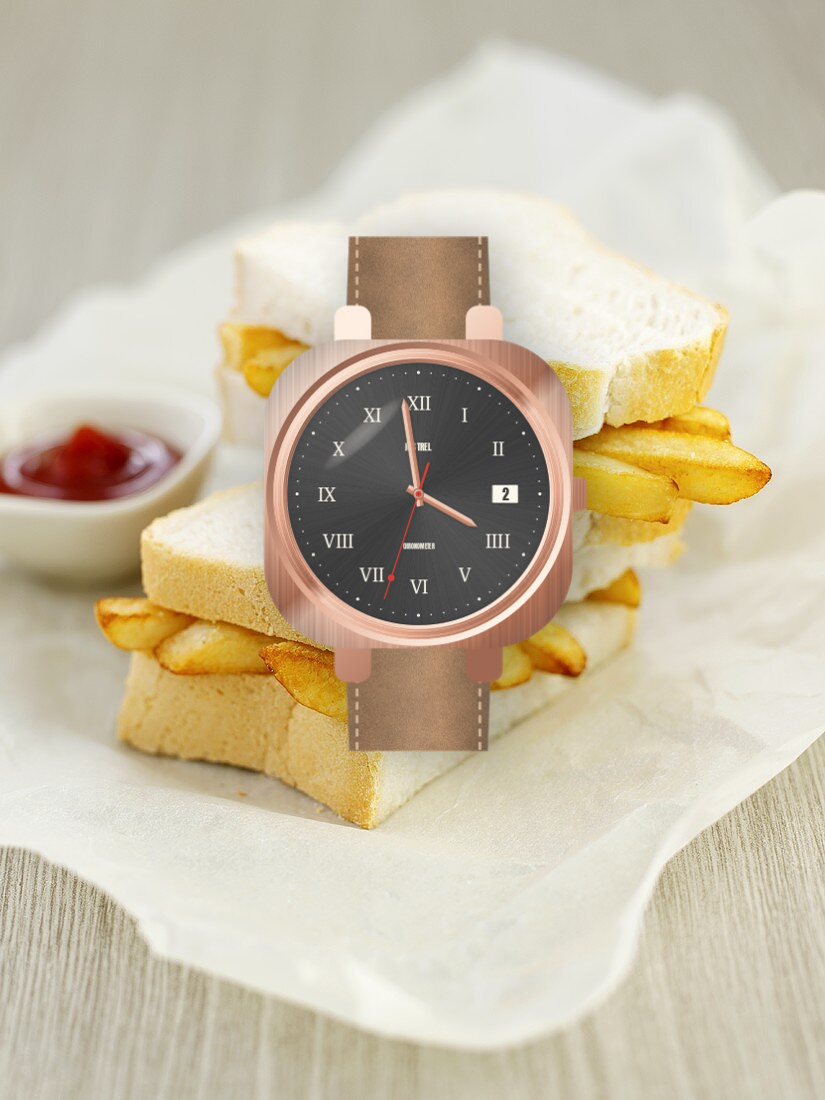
{"hour": 3, "minute": 58, "second": 33}
